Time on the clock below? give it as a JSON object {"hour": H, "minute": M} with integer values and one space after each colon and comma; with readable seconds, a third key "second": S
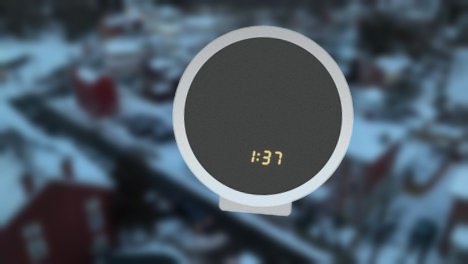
{"hour": 1, "minute": 37}
